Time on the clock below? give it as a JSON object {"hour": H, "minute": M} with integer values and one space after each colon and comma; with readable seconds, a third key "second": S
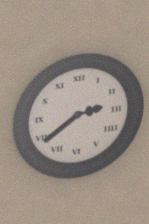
{"hour": 2, "minute": 39}
